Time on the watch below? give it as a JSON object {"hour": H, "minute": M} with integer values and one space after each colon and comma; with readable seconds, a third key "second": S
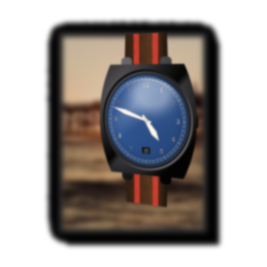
{"hour": 4, "minute": 48}
